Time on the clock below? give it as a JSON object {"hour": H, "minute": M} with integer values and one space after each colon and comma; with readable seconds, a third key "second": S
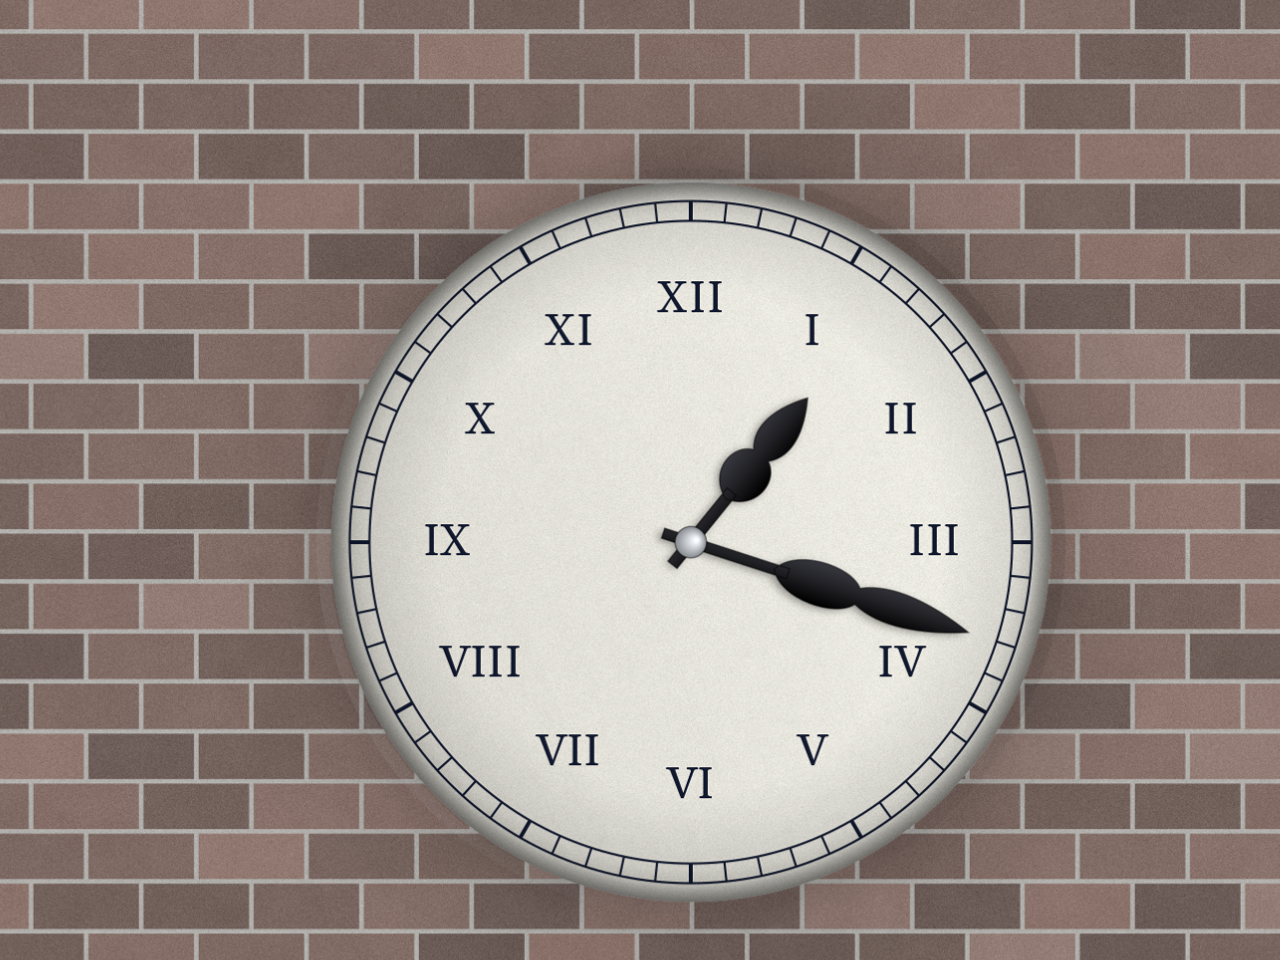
{"hour": 1, "minute": 18}
